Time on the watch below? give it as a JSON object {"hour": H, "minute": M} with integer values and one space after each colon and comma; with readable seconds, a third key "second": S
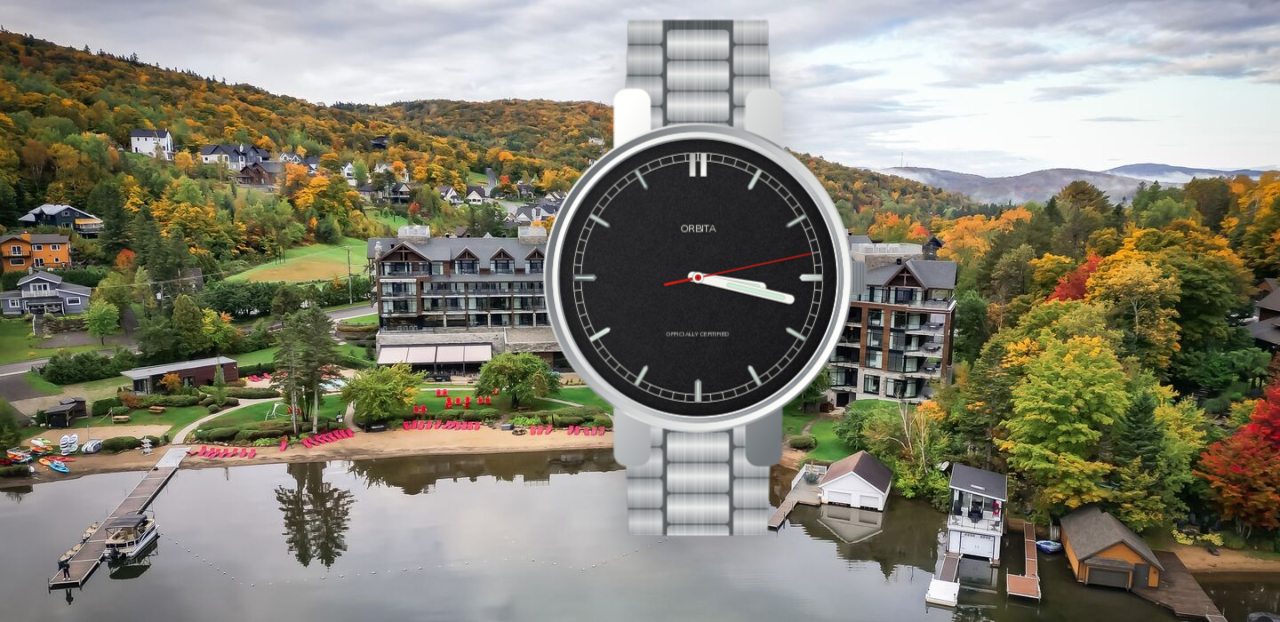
{"hour": 3, "minute": 17, "second": 13}
